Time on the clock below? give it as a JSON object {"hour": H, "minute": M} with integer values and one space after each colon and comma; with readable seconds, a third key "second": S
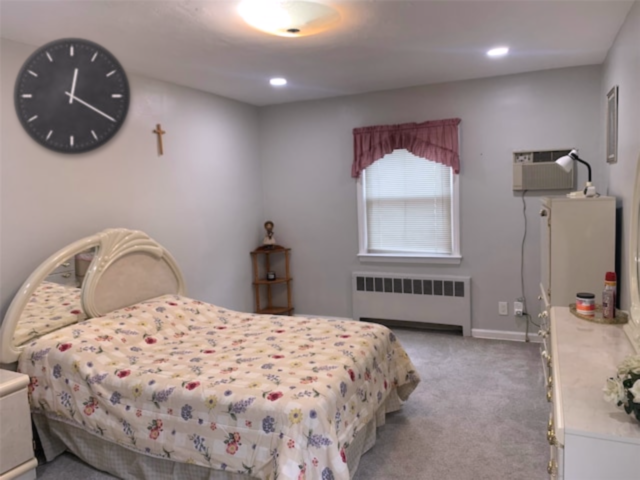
{"hour": 12, "minute": 20}
